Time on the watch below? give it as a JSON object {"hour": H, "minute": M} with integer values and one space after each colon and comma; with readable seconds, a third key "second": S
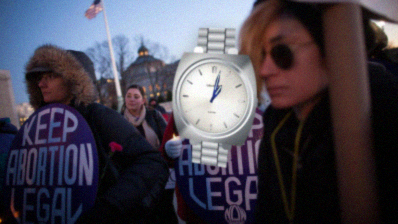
{"hour": 1, "minute": 2}
